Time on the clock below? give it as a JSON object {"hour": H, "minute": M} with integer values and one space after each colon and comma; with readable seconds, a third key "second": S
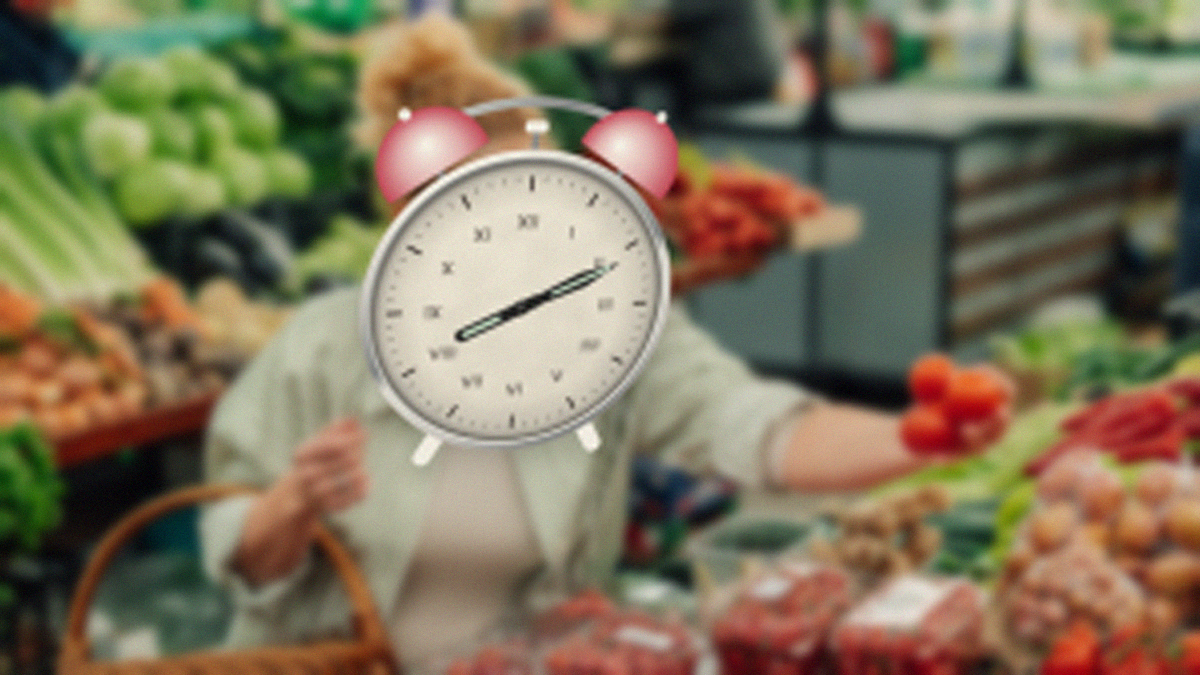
{"hour": 8, "minute": 11}
